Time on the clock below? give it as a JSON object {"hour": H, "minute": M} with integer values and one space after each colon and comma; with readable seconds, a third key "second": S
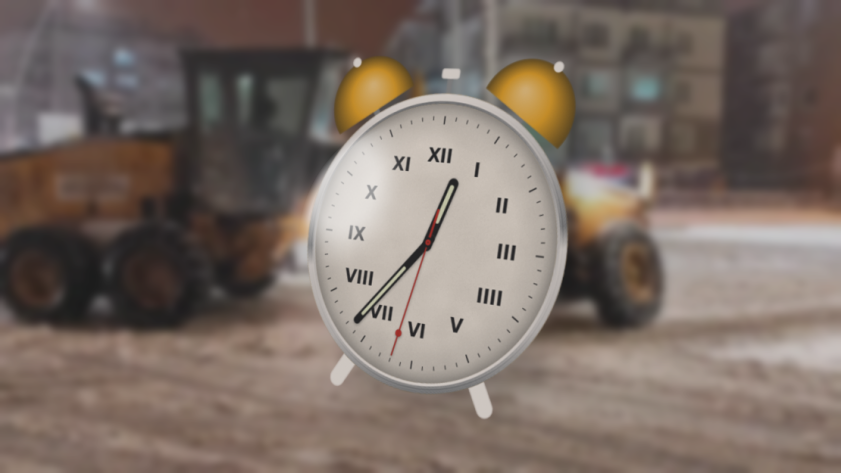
{"hour": 12, "minute": 36, "second": 32}
